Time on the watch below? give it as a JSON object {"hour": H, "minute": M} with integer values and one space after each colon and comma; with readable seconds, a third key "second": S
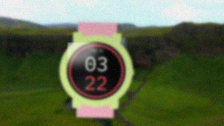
{"hour": 3, "minute": 22}
